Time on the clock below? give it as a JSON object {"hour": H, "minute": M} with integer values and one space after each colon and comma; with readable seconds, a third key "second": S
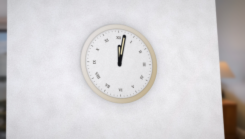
{"hour": 12, "minute": 2}
